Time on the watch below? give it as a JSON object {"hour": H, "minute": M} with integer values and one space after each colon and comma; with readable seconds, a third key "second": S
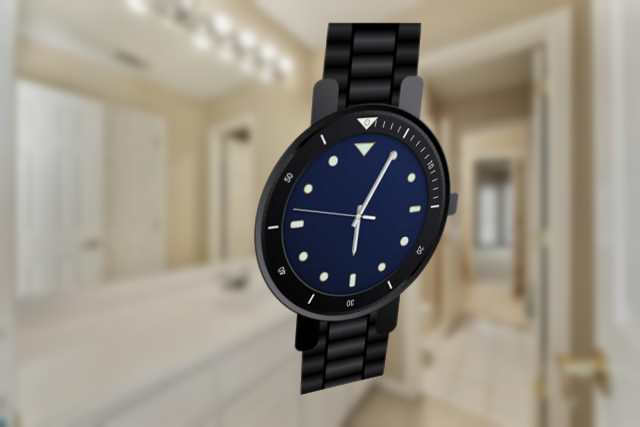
{"hour": 6, "minute": 4, "second": 47}
